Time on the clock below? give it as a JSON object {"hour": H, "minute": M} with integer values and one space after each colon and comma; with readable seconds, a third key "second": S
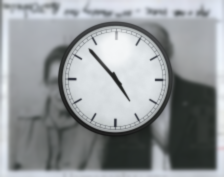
{"hour": 4, "minute": 53}
